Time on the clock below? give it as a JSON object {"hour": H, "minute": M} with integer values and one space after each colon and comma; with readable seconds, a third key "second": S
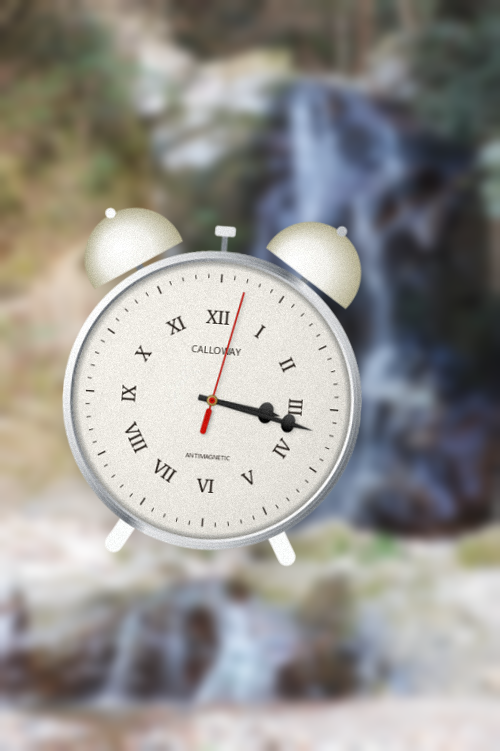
{"hour": 3, "minute": 17, "second": 2}
